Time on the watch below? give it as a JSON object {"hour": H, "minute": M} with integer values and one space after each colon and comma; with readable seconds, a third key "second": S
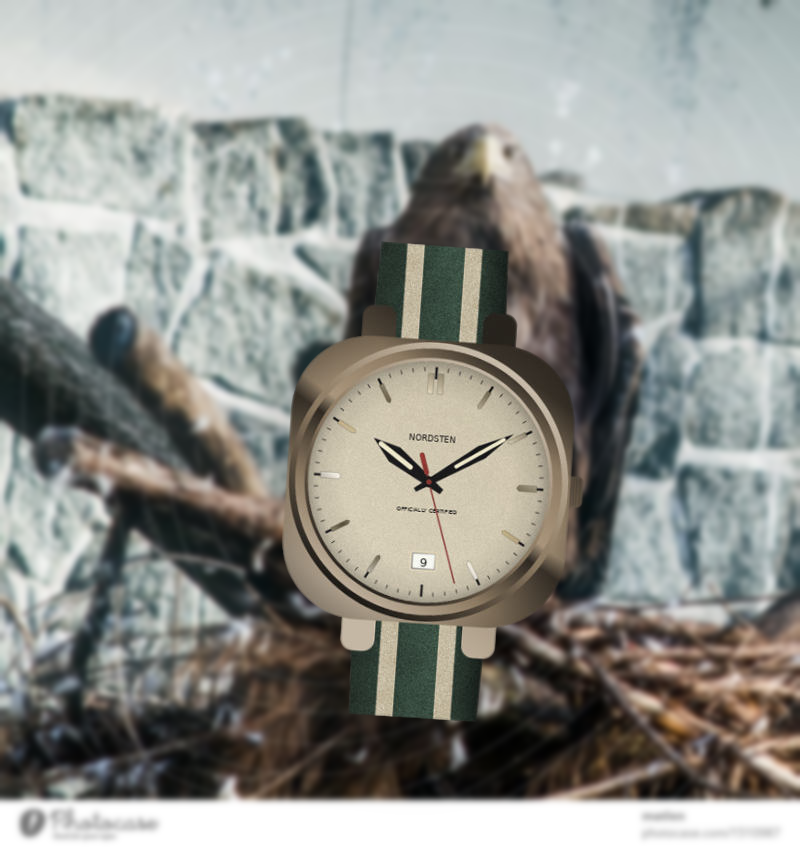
{"hour": 10, "minute": 9, "second": 27}
